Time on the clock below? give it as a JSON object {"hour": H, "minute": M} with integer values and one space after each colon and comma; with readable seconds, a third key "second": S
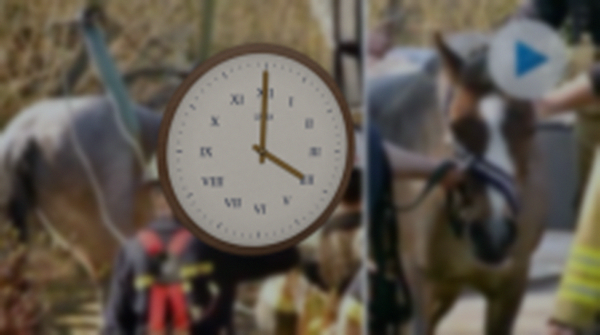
{"hour": 4, "minute": 0}
